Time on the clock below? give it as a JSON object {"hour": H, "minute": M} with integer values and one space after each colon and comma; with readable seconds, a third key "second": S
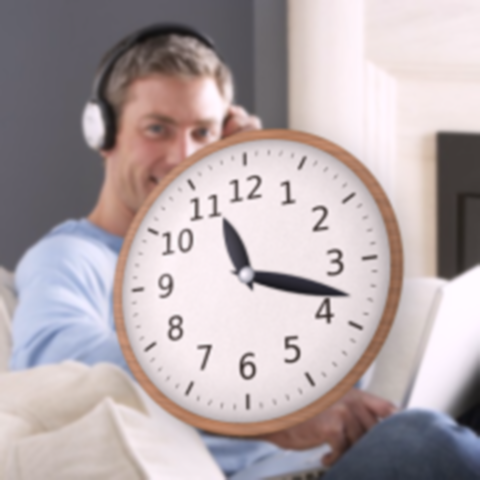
{"hour": 11, "minute": 18}
